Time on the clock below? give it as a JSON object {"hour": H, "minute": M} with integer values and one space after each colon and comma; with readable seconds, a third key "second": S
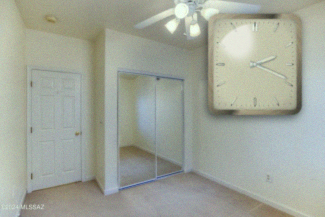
{"hour": 2, "minute": 19}
